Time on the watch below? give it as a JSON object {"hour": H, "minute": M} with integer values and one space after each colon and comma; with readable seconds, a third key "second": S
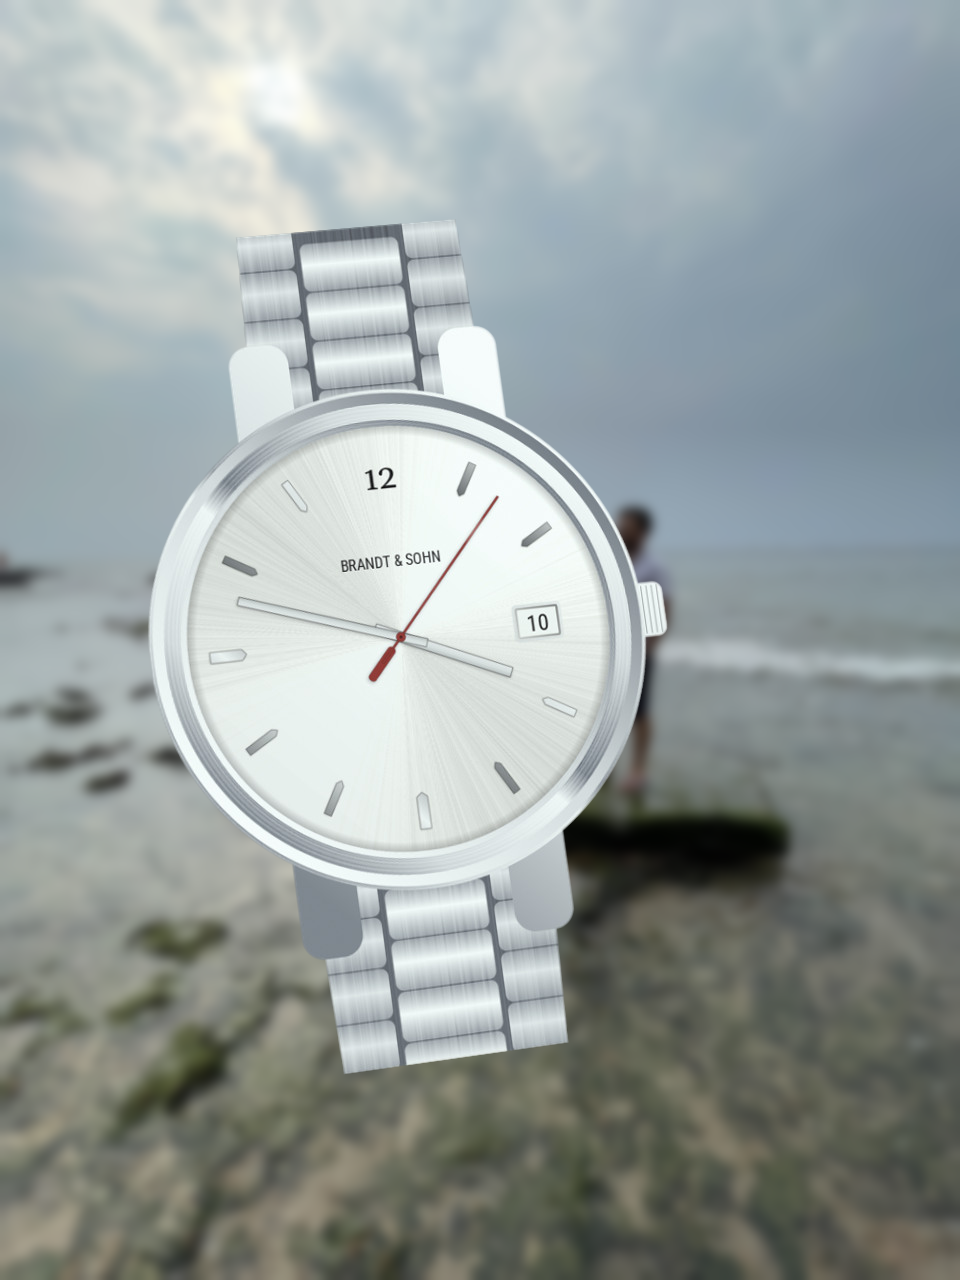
{"hour": 3, "minute": 48, "second": 7}
